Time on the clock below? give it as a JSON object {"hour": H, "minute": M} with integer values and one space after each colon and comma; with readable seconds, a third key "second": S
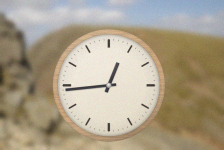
{"hour": 12, "minute": 44}
